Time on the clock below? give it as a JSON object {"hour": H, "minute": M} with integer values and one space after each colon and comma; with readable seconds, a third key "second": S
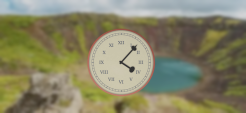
{"hour": 4, "minute": 7}
